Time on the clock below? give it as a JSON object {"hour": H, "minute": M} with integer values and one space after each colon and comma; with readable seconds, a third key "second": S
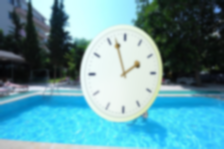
{"hour": 1, "minute": 57}
